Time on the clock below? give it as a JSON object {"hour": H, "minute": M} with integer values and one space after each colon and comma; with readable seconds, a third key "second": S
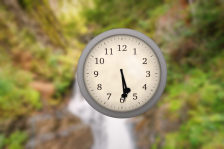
{"hour": 5, "minute": 29}
